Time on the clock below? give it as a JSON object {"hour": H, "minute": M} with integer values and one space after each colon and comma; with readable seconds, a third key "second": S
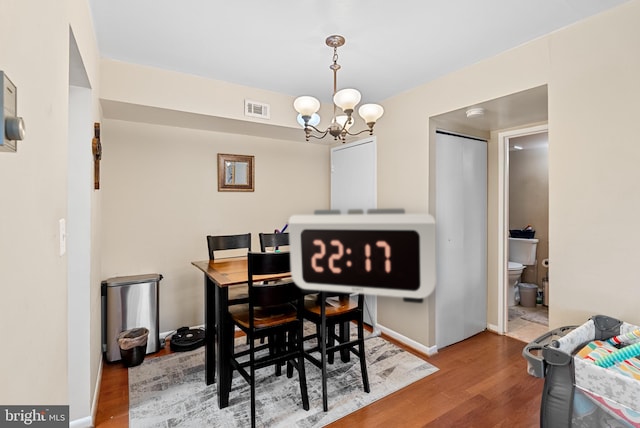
{"hour": 22, "minute": 17}
